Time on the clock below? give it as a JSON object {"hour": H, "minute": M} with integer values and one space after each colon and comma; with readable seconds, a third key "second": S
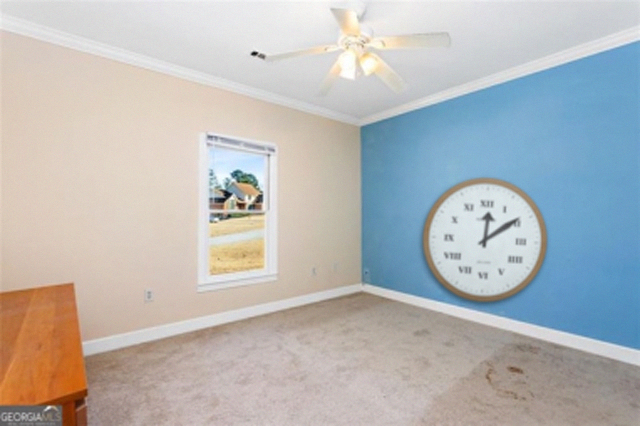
{"hour": 12, "minute": 9}
